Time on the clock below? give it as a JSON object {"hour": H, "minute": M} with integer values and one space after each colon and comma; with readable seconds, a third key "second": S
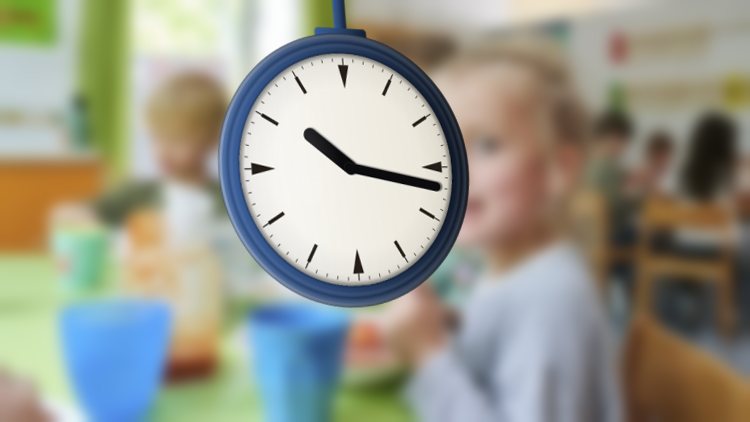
{"hour": 10, "minute": 17}
